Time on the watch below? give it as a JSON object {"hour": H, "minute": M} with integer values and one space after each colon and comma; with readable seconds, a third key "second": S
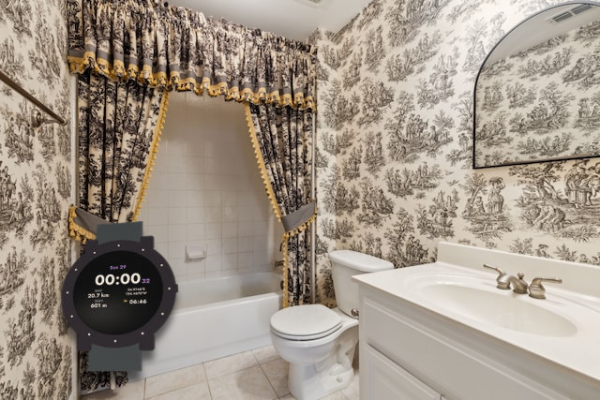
{"hour": 0, "minute": 0}
